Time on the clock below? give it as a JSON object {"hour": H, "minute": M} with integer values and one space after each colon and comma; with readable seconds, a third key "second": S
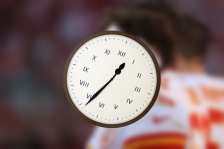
{"hour": 12, "minute": 34}
